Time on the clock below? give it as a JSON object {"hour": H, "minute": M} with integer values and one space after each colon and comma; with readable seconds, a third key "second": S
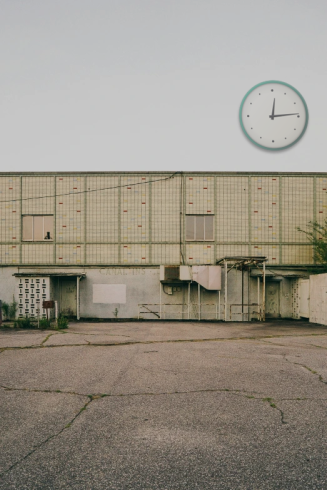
{"hour": 12, "minute": 14}
